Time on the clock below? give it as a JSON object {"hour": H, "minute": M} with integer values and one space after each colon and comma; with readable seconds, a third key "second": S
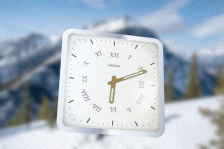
{"hour": 6, "minute": 11}
